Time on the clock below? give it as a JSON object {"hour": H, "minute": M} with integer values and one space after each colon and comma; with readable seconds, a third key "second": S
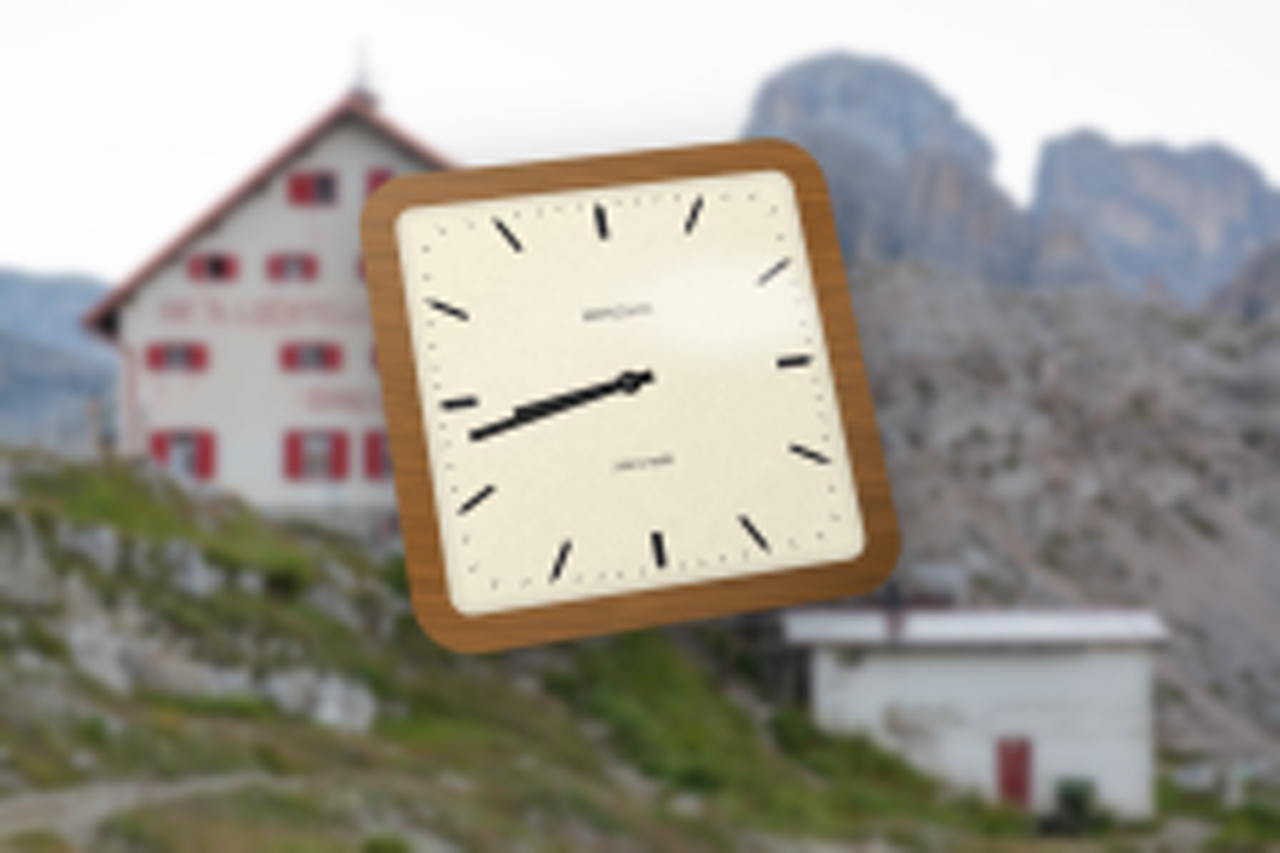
{"hour": 8, "minute": 43}
